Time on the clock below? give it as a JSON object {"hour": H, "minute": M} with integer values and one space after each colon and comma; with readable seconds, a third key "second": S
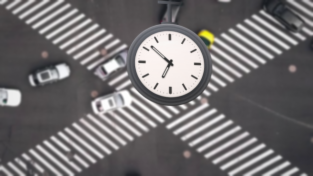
{"hour": 6, "minute": 52}
